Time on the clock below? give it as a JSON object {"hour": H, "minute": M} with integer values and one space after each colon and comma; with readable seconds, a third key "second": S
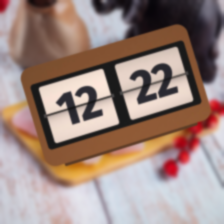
{"hour": 12, "minute": 22}
